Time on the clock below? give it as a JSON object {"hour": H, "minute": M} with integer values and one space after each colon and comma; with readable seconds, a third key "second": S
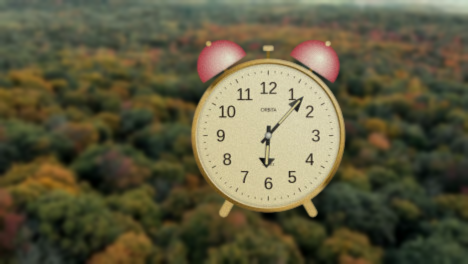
{"hour": 6, "minute": 7}
